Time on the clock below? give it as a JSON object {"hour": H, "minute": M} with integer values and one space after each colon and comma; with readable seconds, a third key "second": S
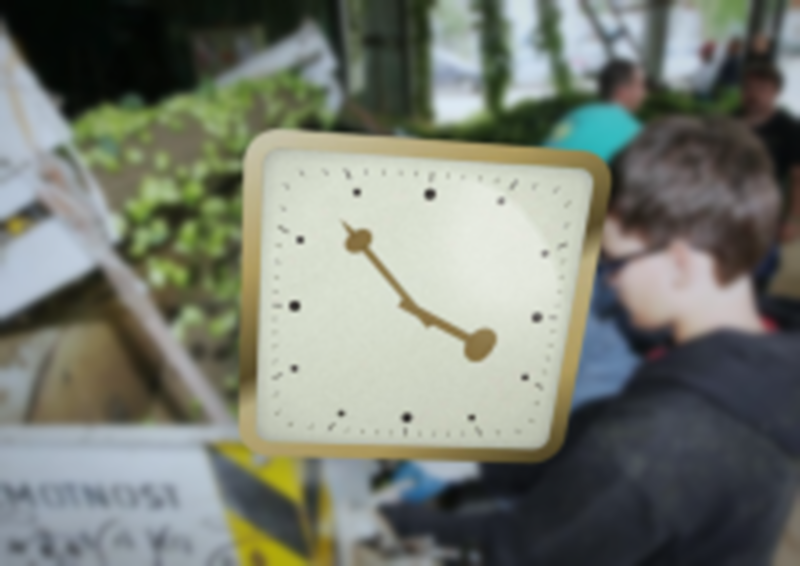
{"hour": 3, "minute": 53}
